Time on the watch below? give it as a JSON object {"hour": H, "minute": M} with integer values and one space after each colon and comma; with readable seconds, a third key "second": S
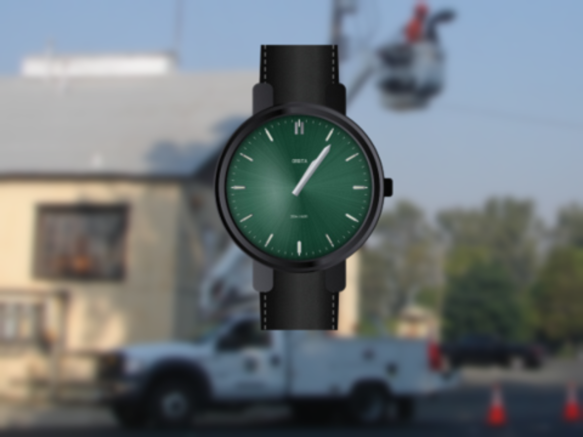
{"hour": 1, "minute": 6}
